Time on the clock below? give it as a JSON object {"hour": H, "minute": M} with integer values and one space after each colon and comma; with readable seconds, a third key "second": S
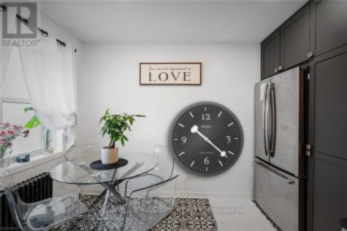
{"hour": 10, "minute": 22}
